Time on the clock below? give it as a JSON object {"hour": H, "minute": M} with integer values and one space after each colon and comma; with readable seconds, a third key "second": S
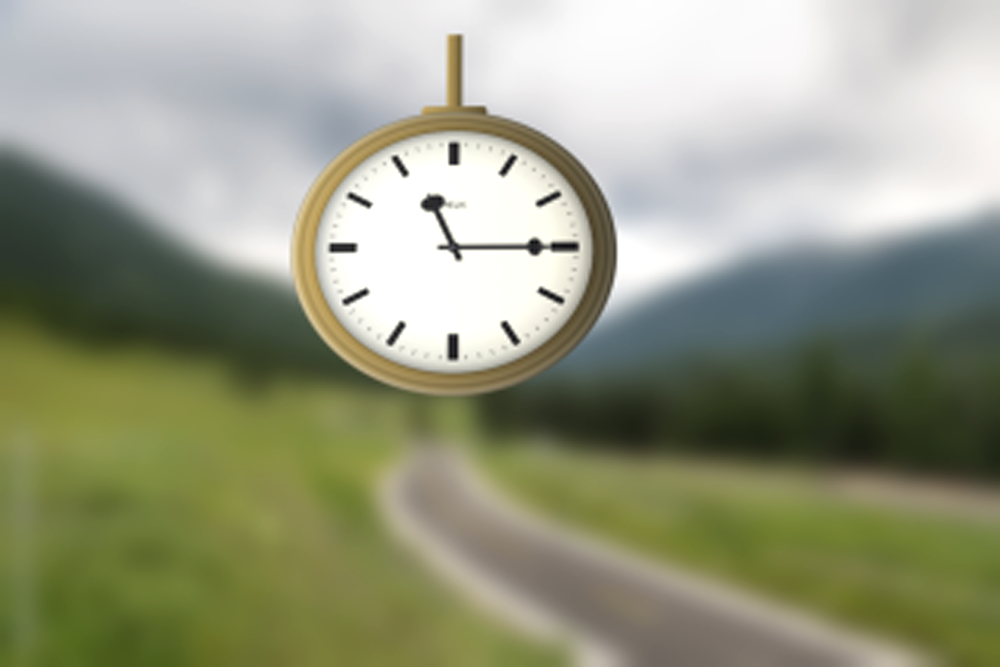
{"hour": 11, "minute": 15}
